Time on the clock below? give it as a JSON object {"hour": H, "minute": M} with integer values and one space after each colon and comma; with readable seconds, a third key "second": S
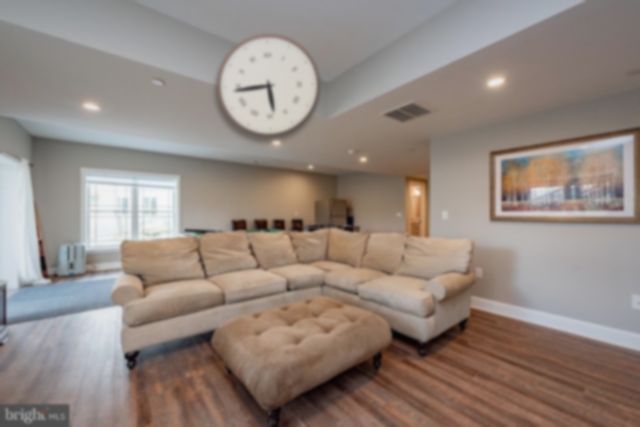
{"hour": 5, "minute": 44}
